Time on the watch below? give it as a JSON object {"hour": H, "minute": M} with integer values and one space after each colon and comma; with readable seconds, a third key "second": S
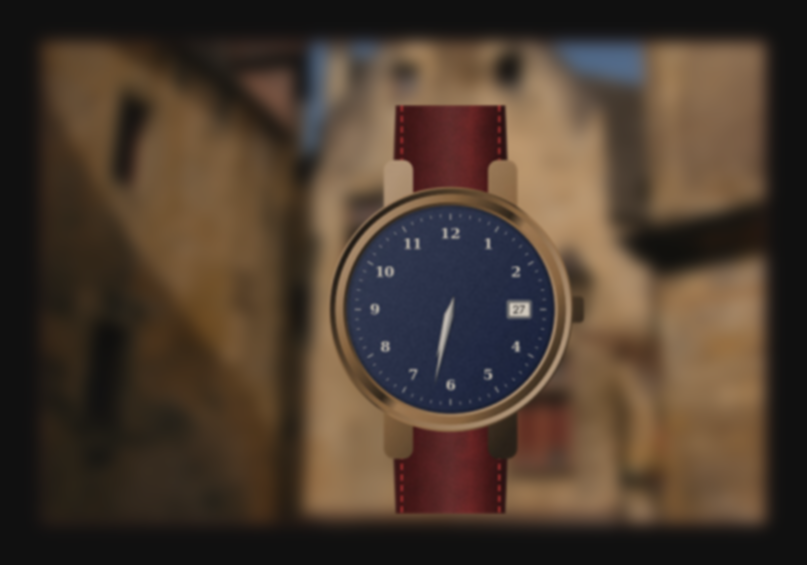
{"hour": 6, "minute": 32}
